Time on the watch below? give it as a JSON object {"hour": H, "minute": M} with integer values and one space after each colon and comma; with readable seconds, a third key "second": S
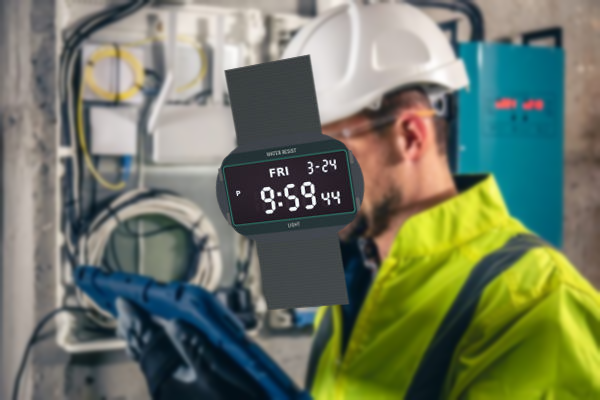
{"hour": 9, "minute": 59, "second": 44}
